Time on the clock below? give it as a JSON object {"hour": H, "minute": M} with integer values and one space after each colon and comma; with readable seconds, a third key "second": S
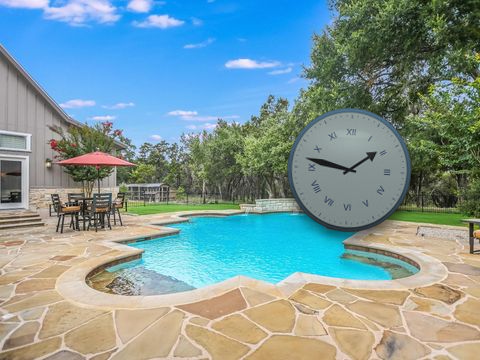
{"hour": 1, "minute": 47}
